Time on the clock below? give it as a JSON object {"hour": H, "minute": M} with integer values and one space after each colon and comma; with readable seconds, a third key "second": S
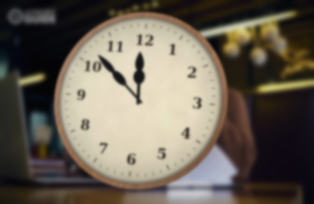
{"hour": 11, "minute": 52}
